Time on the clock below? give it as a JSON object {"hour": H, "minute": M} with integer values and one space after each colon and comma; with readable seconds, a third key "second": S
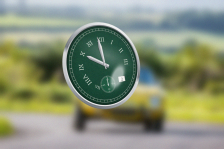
{"hour": 9, "minute": 59}
